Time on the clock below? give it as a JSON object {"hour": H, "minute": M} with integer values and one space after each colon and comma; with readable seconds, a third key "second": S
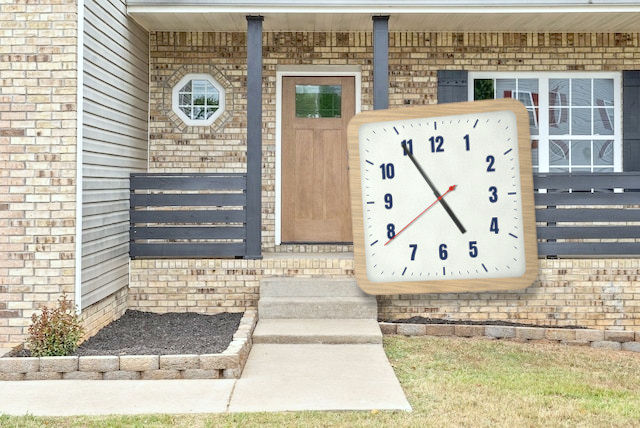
{"hour": 4, "minute": 54, "second": 39}
